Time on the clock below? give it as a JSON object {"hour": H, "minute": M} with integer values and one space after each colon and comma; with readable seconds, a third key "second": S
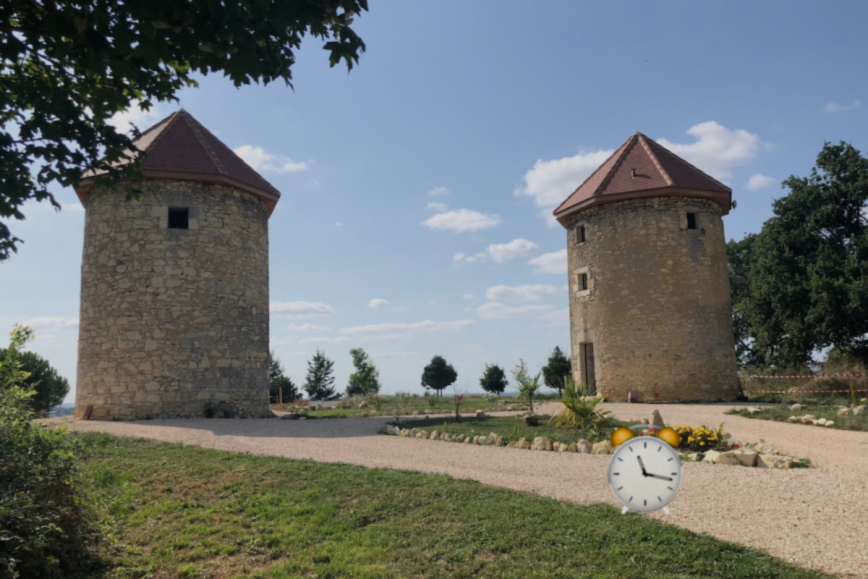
{"hour": 11, "minute": 17}
